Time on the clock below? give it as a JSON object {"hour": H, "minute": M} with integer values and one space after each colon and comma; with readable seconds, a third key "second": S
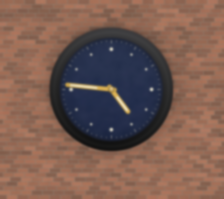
{"hour": 4, "minute": 46}
